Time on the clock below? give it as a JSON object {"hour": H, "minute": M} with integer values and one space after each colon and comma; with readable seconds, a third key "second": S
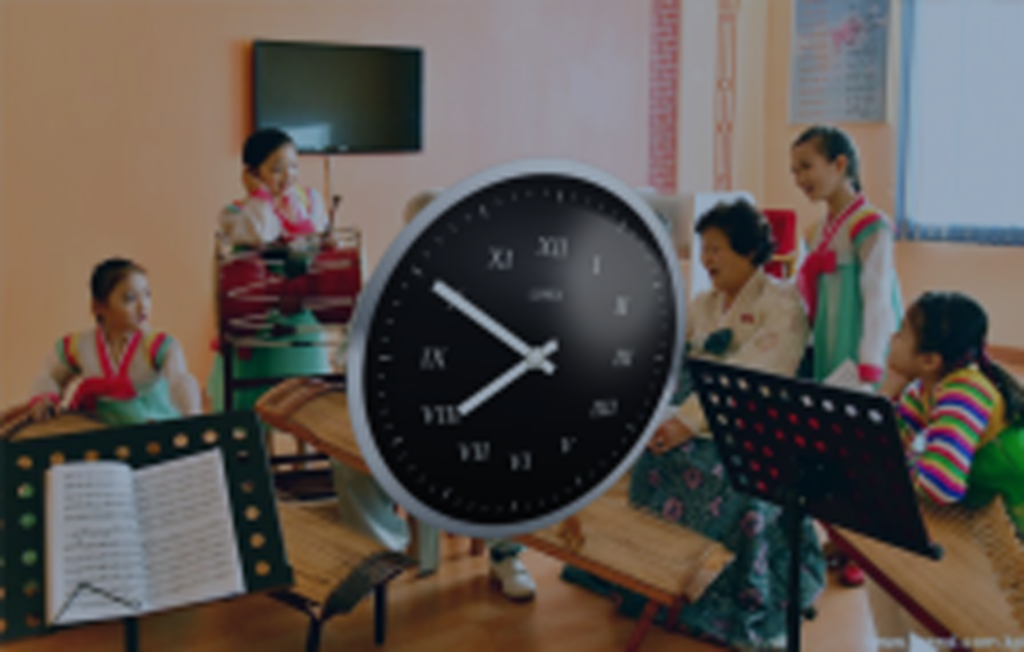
{"hour": 7, "minute": 50}
